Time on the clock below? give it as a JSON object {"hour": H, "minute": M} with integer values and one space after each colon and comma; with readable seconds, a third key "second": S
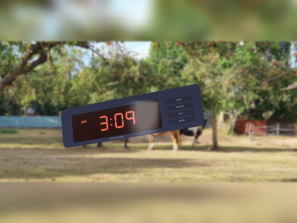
{"hour": 3, "minute": 9}
